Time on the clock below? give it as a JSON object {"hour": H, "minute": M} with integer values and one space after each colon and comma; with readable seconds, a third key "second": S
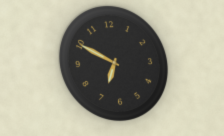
{"hour": 6, "minute": 50}
